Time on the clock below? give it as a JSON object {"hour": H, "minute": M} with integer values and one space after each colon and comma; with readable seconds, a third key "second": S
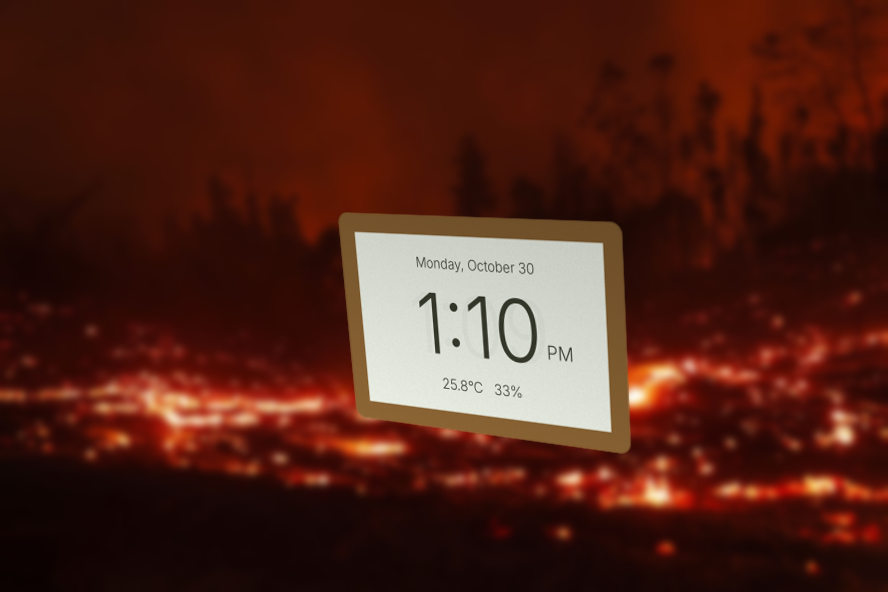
{"hour": 1, "minute": 10}
